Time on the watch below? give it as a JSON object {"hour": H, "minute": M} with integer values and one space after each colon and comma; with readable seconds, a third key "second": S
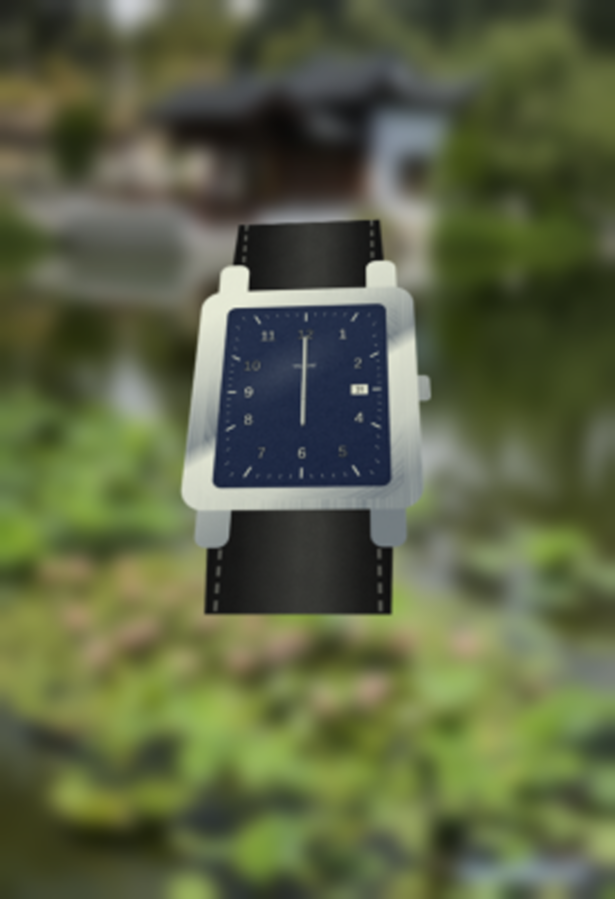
{"hour": 6, "minute": 0}
